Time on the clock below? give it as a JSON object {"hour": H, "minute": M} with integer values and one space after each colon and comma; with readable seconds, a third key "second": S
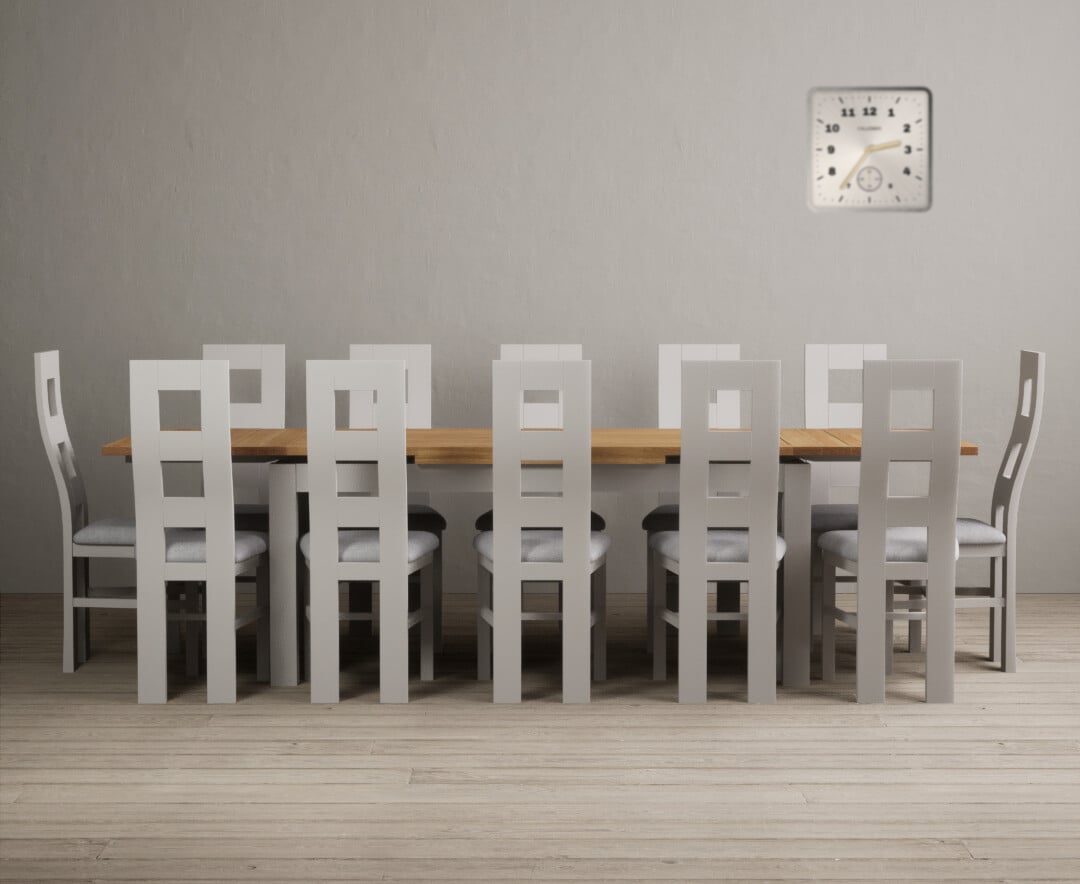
{"hour": 2, "minute": 36}
